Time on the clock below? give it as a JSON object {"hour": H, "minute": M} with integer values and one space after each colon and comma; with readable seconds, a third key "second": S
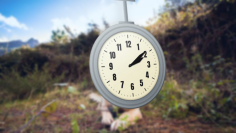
{"hour": 2, "minute": 9}
